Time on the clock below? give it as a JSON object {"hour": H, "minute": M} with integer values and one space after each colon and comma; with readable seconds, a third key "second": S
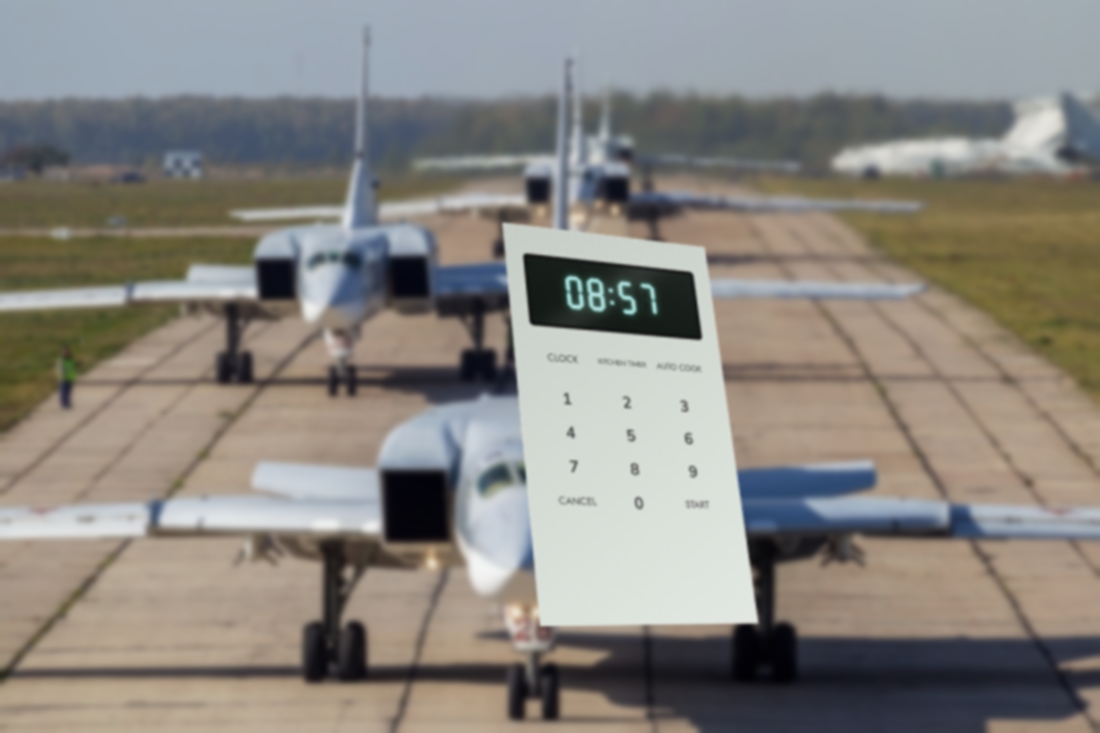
{"hour": 8, "minute": 57}
